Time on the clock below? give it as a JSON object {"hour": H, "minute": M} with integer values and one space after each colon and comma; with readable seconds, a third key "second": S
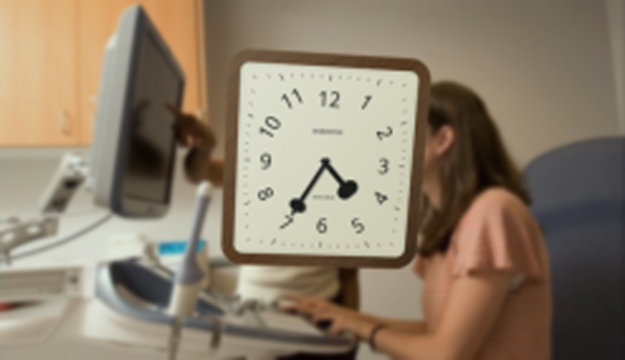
{"hour": 4, "minute": 35}
